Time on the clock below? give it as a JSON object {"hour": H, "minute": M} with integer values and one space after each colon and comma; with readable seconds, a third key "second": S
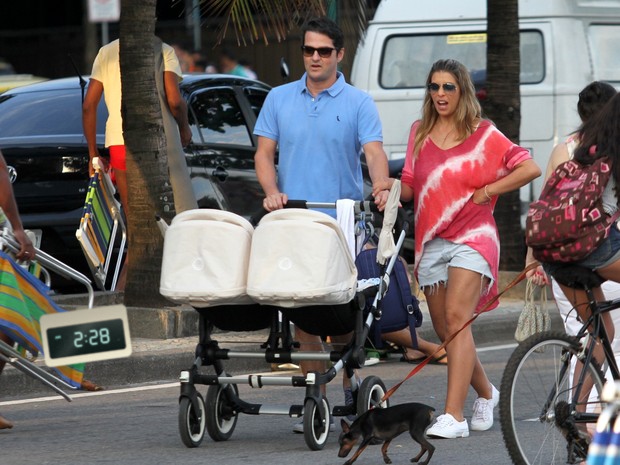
{"hour": 2, "minute": 28}
